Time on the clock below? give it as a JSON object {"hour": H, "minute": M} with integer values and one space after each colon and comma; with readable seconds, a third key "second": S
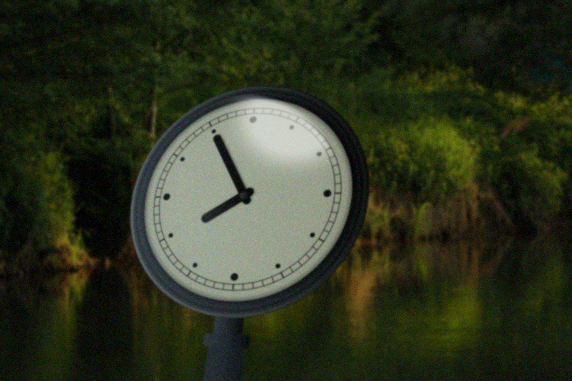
{"hour": 7, "minute": 55}
